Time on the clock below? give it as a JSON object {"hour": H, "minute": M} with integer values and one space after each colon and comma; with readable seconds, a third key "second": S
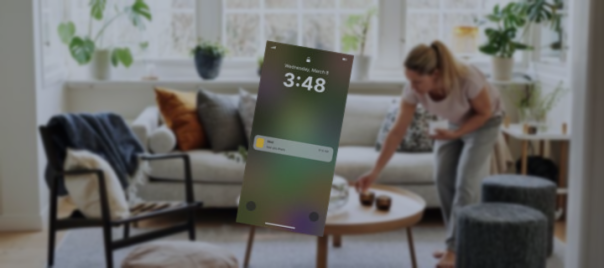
{"hour": 3, "minute": 48}
